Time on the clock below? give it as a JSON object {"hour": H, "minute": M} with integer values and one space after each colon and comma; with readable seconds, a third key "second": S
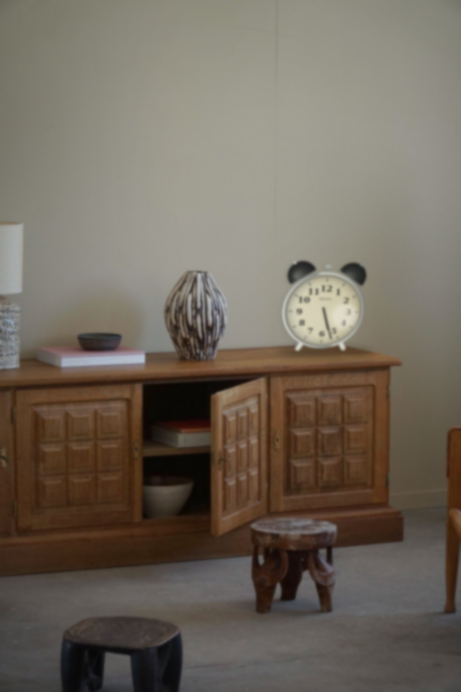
{"hour": 5, "minute": 27}
